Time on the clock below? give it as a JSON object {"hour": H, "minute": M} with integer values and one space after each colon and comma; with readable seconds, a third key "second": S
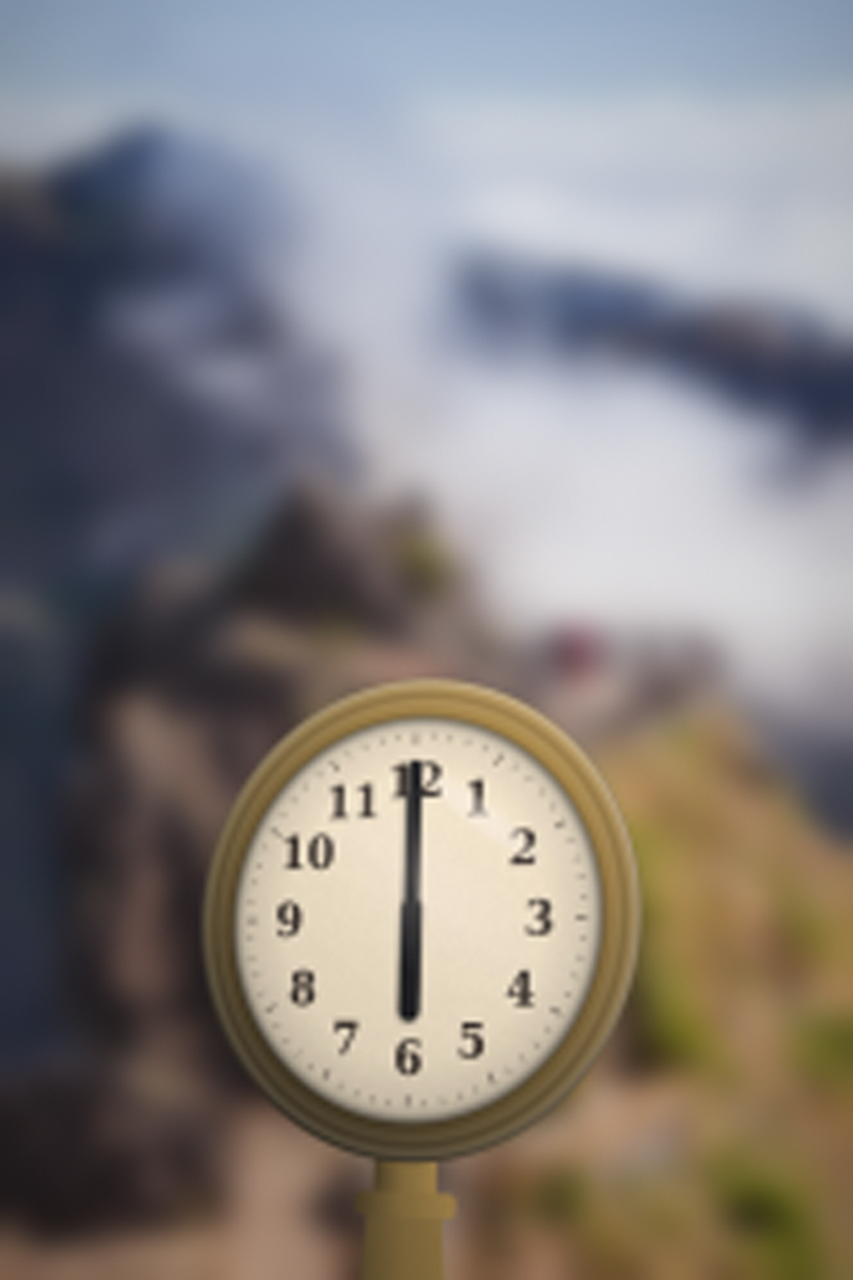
{"hour": 6, "minute": 0}
